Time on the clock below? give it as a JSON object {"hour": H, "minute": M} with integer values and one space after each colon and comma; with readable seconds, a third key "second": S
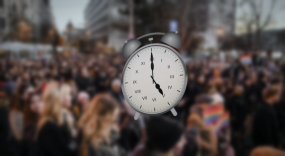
{"hour": 5, "minute": 0}
